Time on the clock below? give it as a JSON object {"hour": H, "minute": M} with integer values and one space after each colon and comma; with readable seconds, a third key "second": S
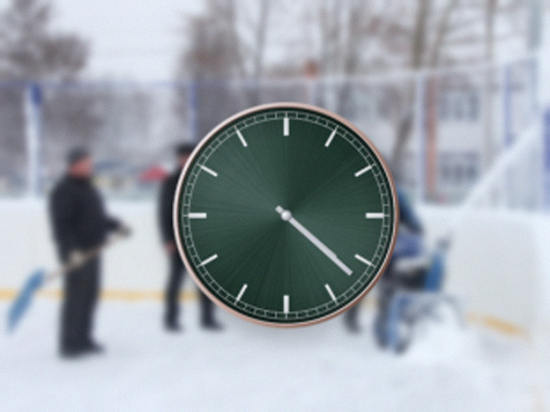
{"hour": 4, "minute": 22}
